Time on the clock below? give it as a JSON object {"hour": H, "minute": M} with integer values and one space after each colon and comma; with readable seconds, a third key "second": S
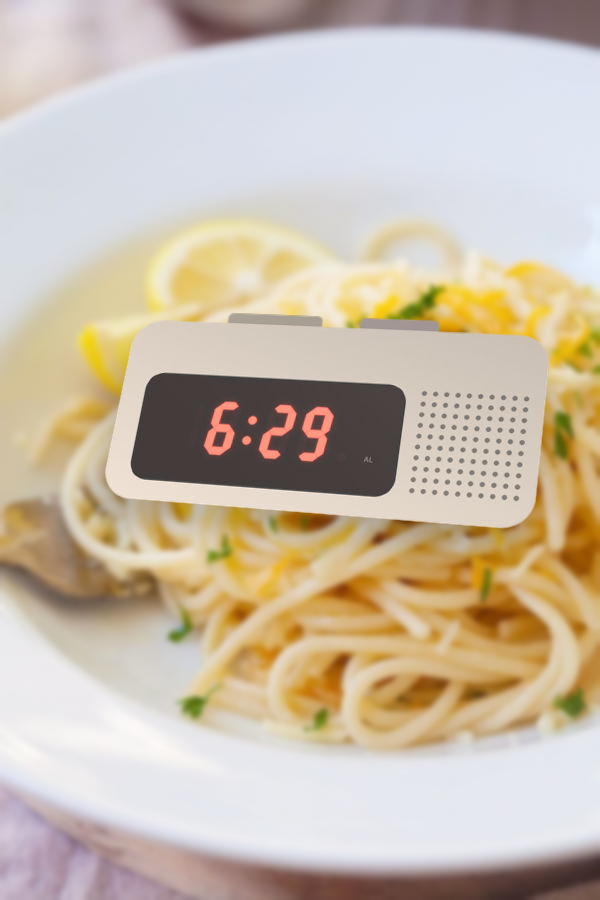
{"hour": 6, "minute": 29}
